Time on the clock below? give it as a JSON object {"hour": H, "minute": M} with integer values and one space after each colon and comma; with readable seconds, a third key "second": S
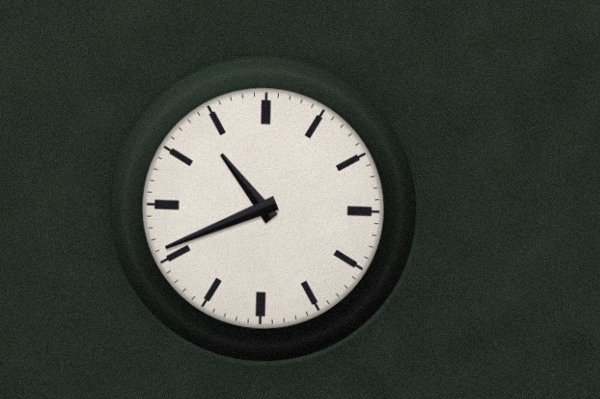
{"hour": 10, "minute": 41}
